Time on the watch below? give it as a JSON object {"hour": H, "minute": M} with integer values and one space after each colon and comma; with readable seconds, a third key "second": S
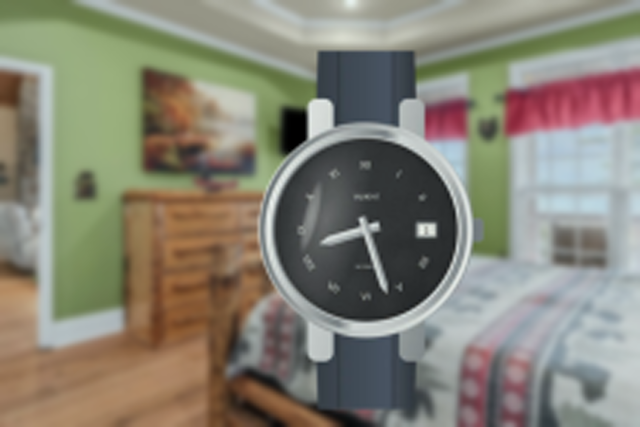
{"hour": 8, "minute": 27}
